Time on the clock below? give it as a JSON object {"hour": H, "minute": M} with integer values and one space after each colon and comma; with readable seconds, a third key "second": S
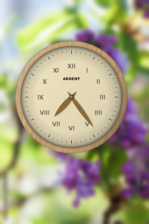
{"hour": 7, "minute": 24}
